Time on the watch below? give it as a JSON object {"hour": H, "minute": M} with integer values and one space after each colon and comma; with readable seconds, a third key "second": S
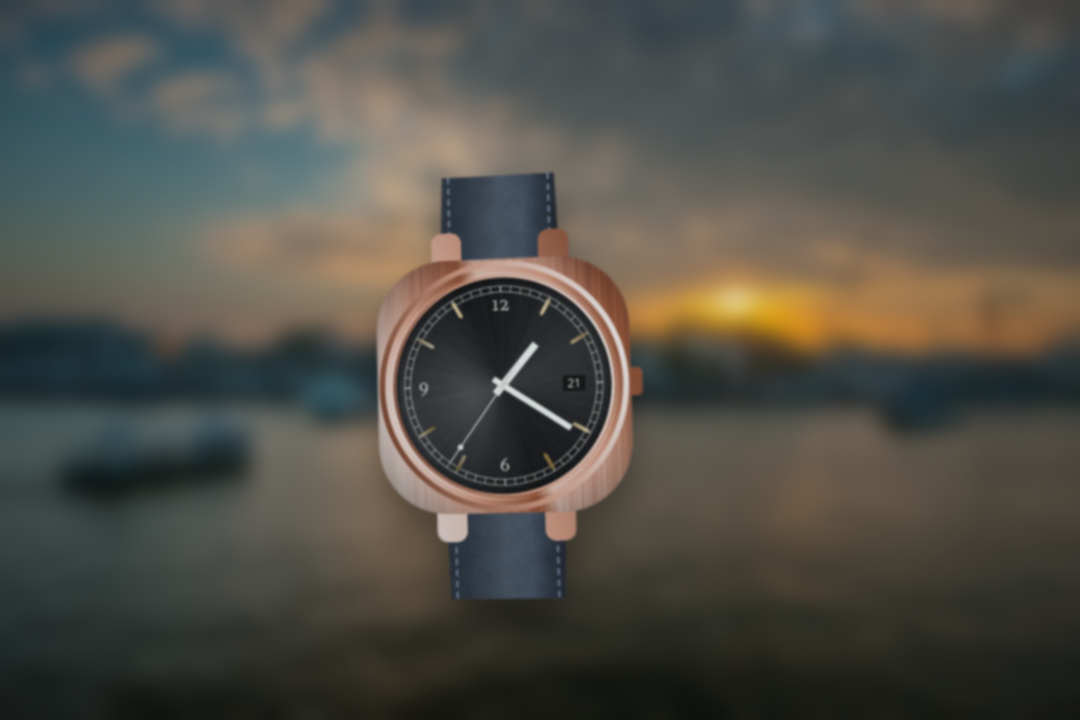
{"hour": 1, "minute": 20, "second": 36}
